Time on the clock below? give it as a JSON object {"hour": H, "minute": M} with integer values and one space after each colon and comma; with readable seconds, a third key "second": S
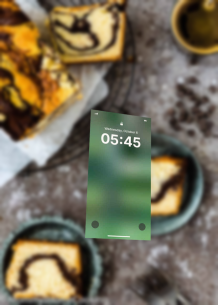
{"hour": 5, "minute": 45}
